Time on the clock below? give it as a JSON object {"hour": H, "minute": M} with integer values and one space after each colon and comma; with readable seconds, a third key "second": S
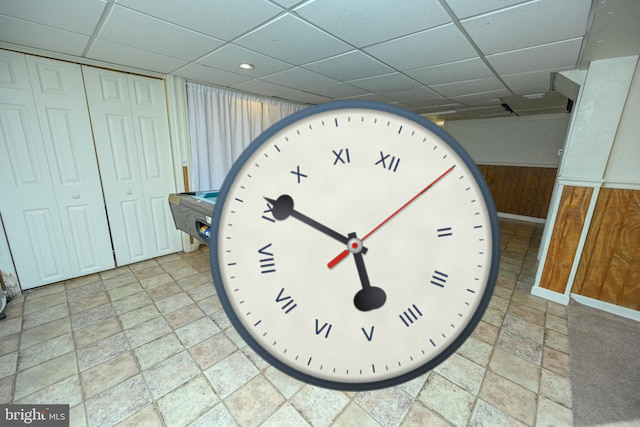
{"hour": 4, "minute": 46, "second": 5}
